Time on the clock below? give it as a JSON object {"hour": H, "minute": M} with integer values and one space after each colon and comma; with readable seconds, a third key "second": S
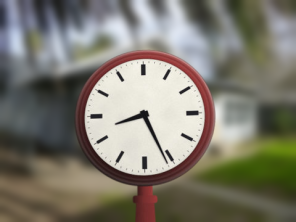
{"hour": 8, "minute": 26}
